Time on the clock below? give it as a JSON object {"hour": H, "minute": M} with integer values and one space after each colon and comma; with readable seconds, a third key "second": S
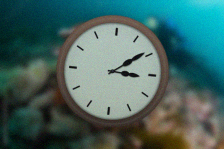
{"hour": 3, "minute": 9}
